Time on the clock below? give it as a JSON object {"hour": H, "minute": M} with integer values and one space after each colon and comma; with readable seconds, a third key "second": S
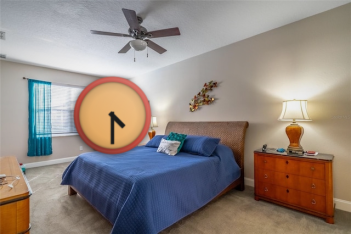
{"hour": 4, "minute": 30}
